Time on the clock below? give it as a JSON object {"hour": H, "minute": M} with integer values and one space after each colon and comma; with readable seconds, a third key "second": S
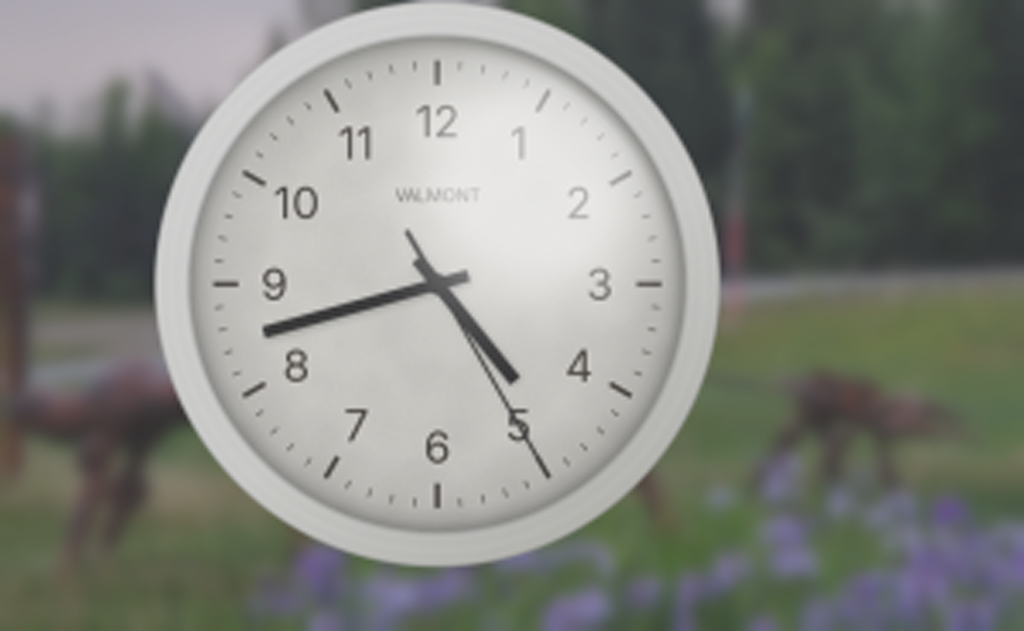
{"hour": 4, "minute": 42, "second": 25}
